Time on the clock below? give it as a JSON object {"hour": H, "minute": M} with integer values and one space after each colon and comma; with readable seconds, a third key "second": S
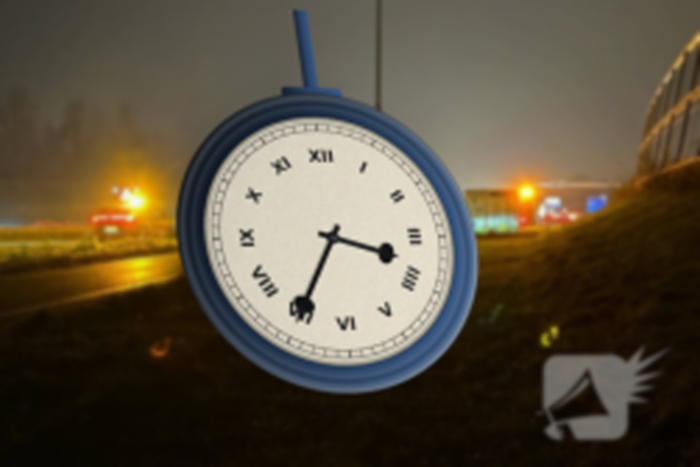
{"hour": 3, "minute": 35}
